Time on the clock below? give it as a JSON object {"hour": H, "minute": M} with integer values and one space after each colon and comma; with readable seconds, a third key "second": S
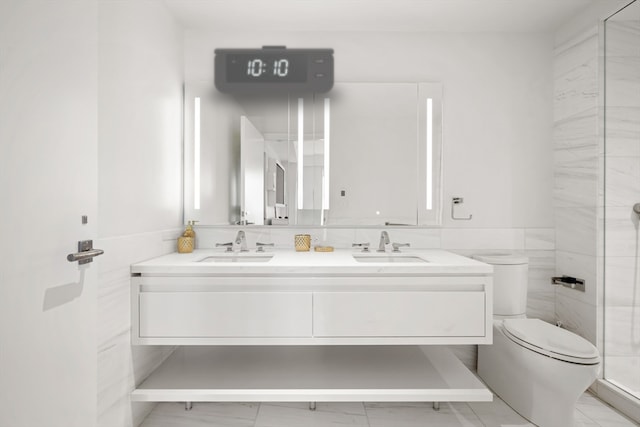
{"hour": 10, "minute": 10}
